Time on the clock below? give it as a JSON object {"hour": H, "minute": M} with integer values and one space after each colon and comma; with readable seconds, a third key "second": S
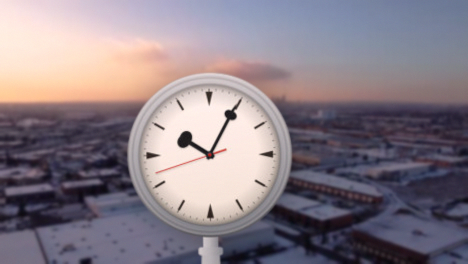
{"hour": 10, "minute": 4, "second": 42}
